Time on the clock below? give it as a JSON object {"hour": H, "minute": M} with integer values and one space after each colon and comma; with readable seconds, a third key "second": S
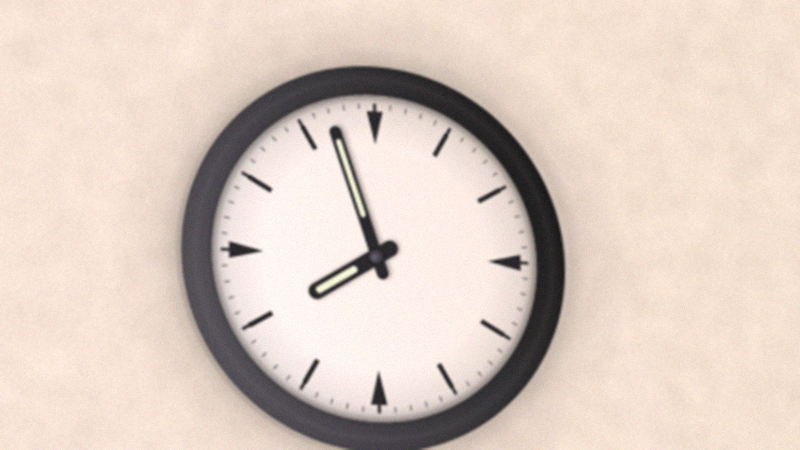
{"hour": 7, "minute": 57}
